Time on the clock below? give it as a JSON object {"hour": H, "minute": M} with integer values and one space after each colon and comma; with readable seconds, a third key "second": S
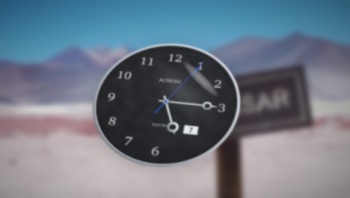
{"hour": 5, "minute": 15, "second": 5}
